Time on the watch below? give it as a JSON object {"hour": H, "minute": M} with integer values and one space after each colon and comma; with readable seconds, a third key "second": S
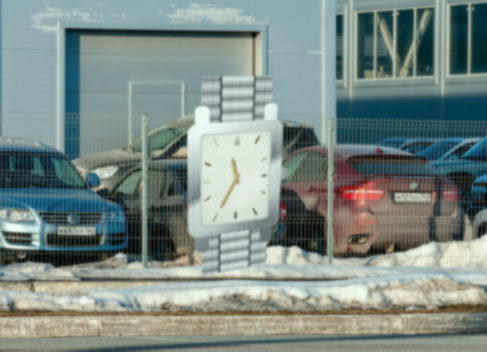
{"hour": 11, "minute": 35}
